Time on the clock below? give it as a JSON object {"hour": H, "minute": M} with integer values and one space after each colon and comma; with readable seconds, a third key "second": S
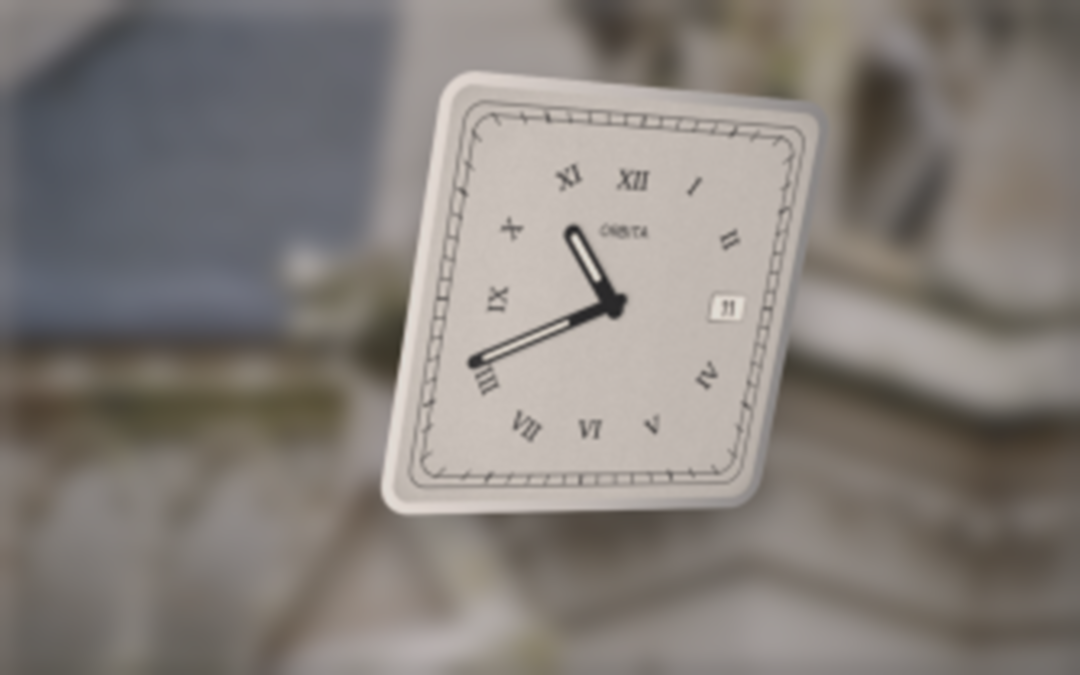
{"hour": 10, "minute": 41}
